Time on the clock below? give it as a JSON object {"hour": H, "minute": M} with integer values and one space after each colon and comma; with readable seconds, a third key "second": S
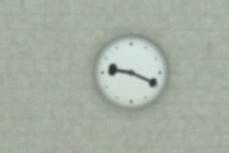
{"hour": 9, "minute": 19}
